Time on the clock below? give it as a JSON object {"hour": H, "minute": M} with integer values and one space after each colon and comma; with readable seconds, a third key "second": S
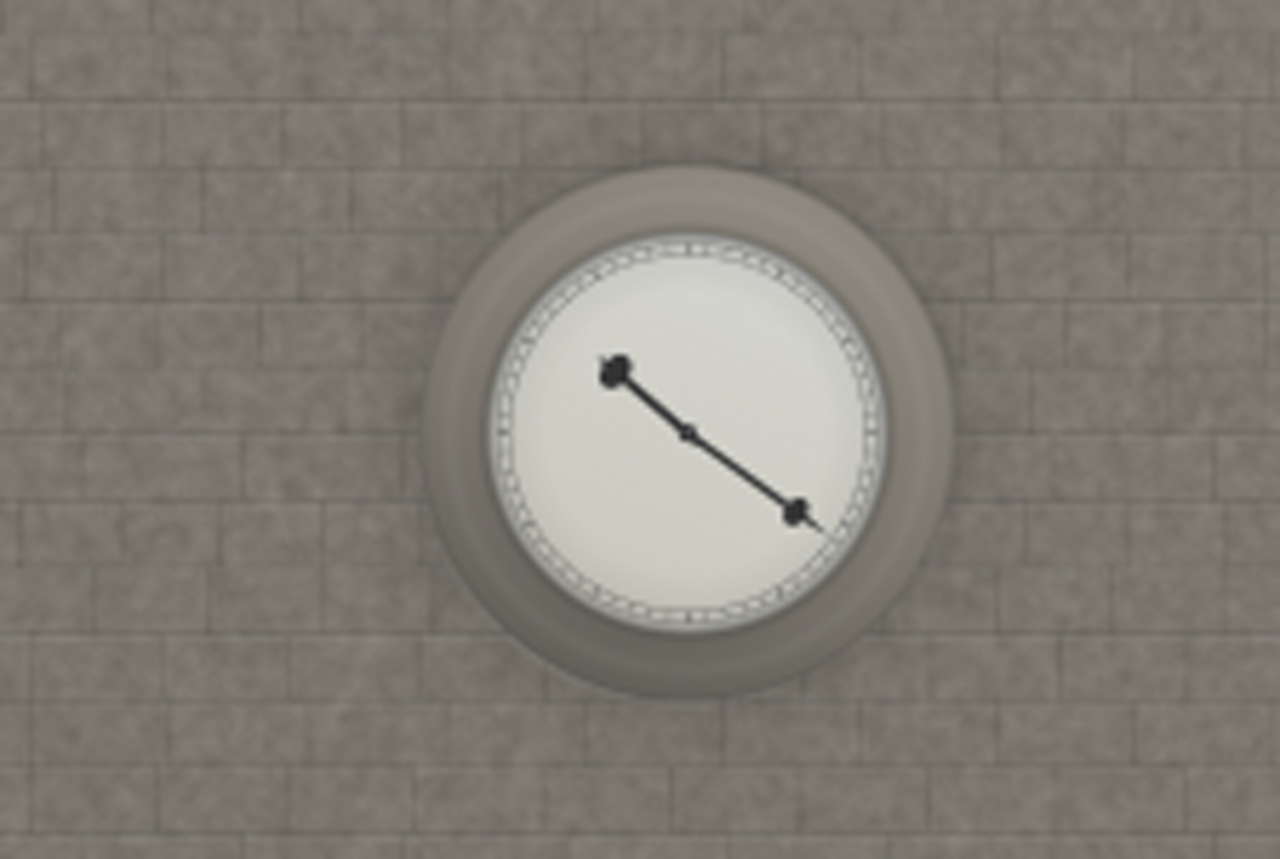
{"hour": 10, "minute": 21}
